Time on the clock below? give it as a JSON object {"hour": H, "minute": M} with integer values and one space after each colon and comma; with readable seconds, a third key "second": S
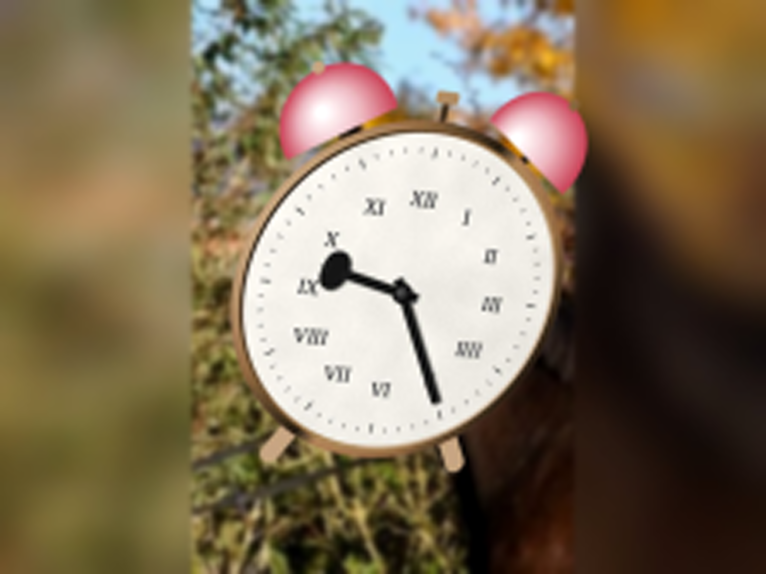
{"hour": 9, "minute": 25}
